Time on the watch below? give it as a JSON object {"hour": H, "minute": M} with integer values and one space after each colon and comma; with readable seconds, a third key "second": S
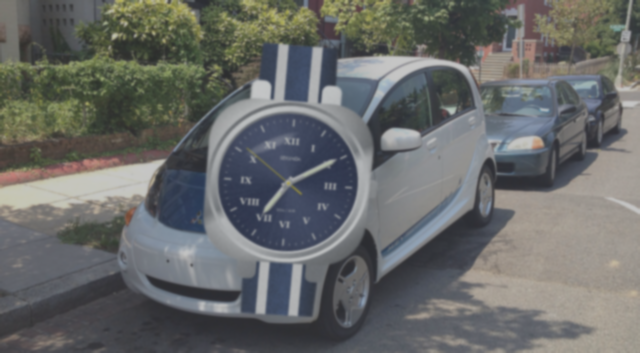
{"hour": 7, "minute": 9, "second": 51}
